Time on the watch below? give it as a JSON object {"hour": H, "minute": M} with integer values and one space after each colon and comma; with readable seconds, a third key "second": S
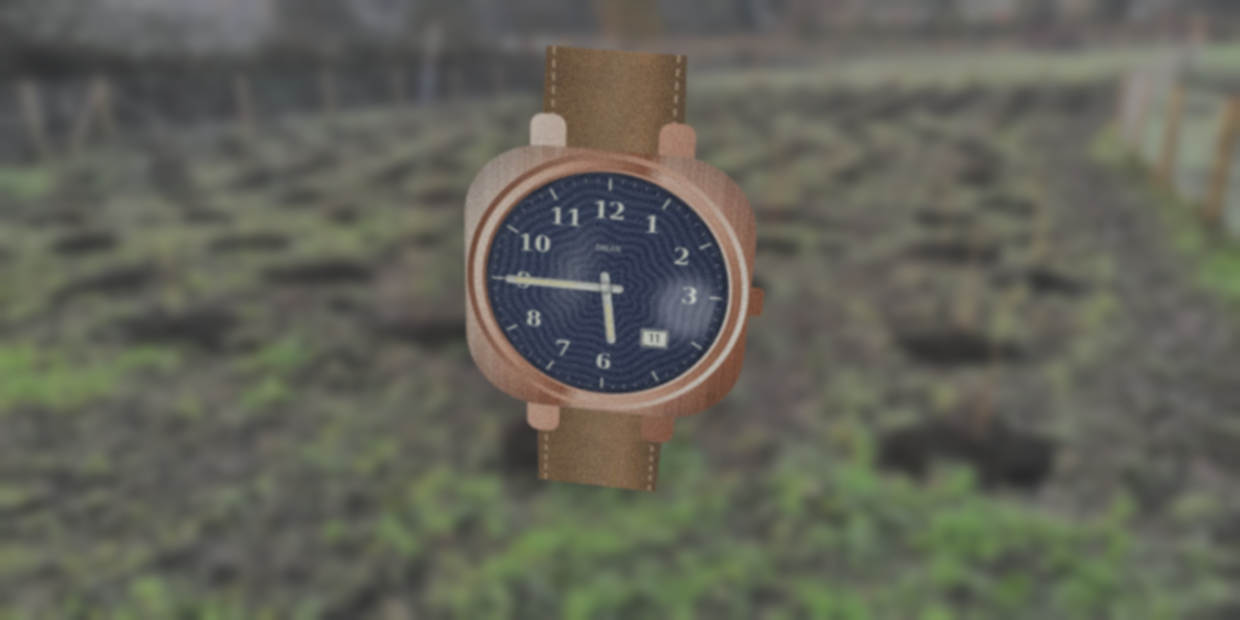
{"hour": 5, "minute": 45}
